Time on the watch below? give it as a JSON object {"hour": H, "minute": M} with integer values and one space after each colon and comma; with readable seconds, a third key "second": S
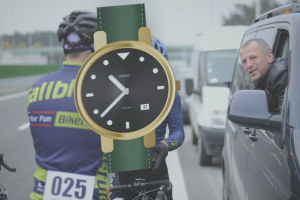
{"hour": 10, "minute": 38}
